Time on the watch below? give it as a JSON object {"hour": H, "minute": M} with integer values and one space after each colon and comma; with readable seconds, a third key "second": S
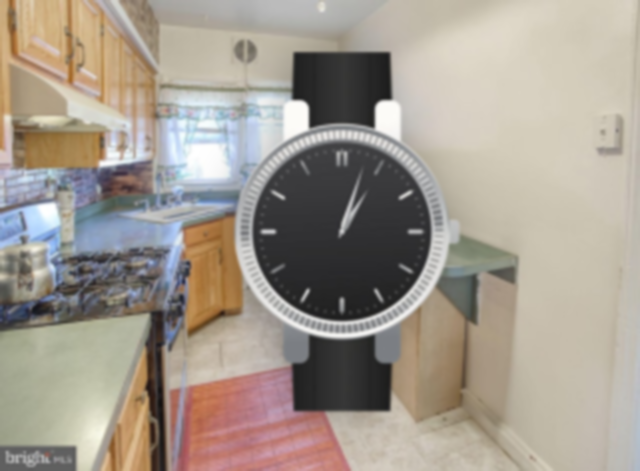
{"hour": 1, "minute": 3}
